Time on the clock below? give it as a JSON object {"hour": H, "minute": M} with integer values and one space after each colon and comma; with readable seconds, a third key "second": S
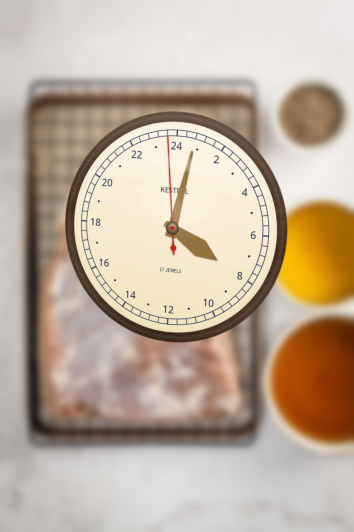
{"hour": 8, "minute": 1, "second": 59}
